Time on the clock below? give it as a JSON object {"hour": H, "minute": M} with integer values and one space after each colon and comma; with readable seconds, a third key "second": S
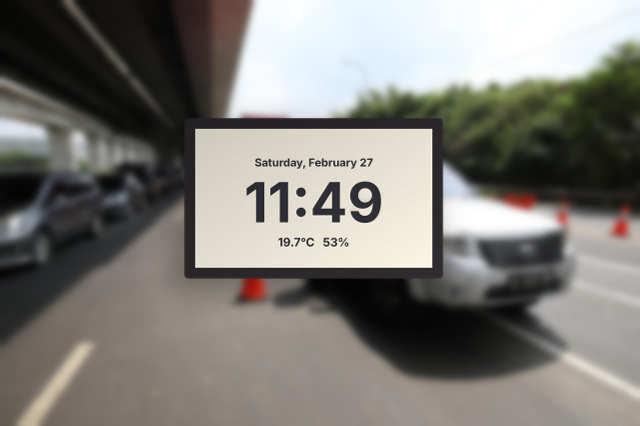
{"hour": 11, "minute": 49}
